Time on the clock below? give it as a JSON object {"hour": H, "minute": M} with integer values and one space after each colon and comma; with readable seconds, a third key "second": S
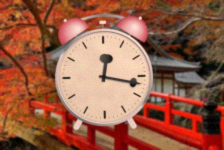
{"hour": 12, "minute": 17}
